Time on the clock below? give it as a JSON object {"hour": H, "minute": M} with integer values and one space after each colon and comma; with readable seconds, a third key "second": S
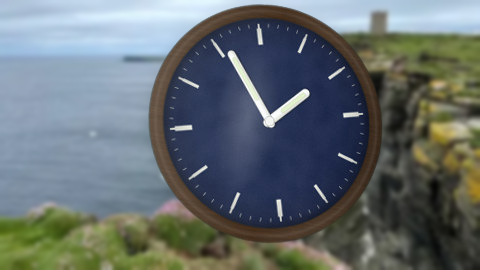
{"hour": 1, "minute": 56}
